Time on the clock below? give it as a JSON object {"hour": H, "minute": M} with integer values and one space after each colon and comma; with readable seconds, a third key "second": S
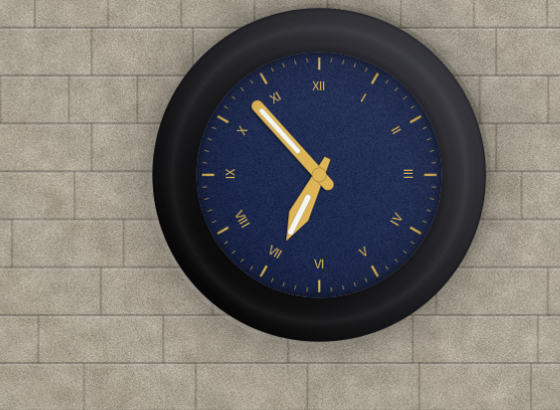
{"hour": 6, "minute": 53}
